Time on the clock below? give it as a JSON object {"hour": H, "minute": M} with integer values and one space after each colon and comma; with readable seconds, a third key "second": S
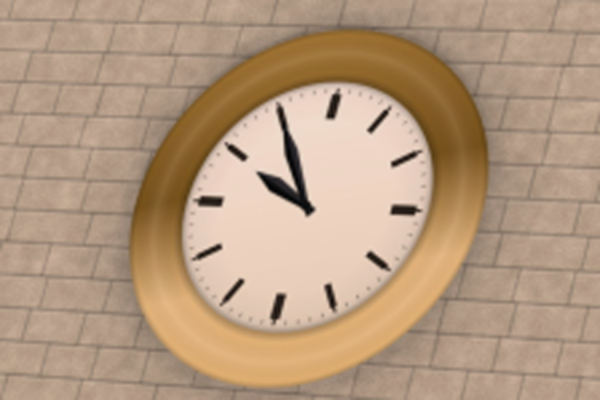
{"hour": 9, "minute": 55}
